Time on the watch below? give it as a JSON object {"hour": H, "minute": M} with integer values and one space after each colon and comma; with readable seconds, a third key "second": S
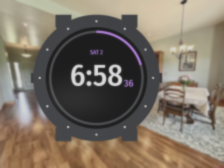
{"hour": 6, "minute": 58, "second": 36}
